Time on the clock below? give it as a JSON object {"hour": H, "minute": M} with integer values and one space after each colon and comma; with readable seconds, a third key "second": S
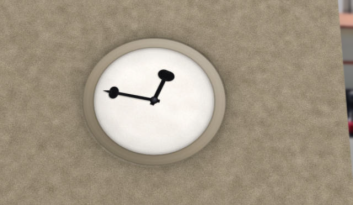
{"hour": 12, "minute": 47}
